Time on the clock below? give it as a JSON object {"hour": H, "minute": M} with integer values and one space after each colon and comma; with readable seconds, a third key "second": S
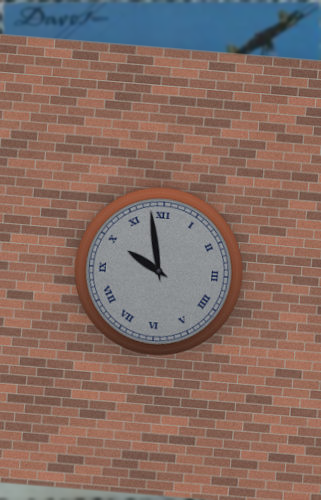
{"hour": 9, "minute": 58}
